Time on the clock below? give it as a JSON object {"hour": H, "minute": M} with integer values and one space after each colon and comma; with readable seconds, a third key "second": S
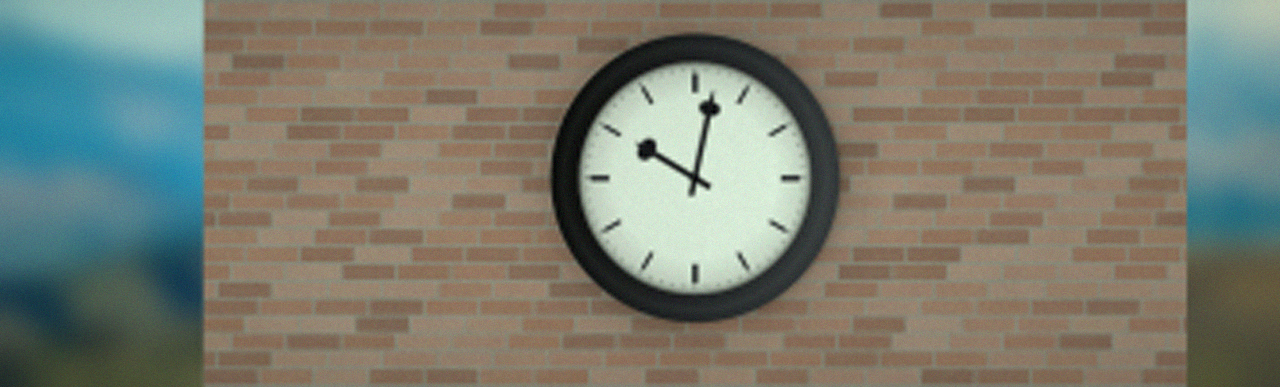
{"hour": 10, "minute": 2}
